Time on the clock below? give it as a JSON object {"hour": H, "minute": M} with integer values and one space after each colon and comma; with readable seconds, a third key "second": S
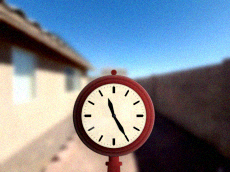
{"hour": 11, "minute": 25}
